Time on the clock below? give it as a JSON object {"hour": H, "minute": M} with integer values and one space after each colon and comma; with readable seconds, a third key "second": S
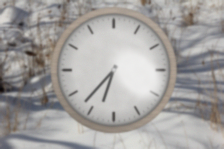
{"hour": 6, "minute": 37}
